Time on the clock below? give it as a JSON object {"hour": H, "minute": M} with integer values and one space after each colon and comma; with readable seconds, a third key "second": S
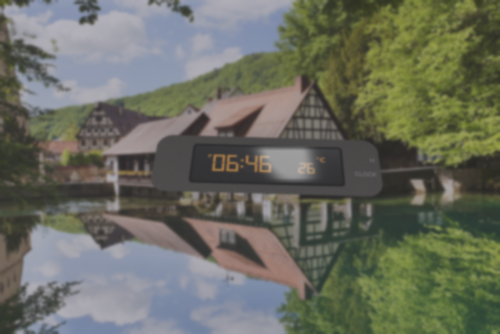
{"hour": 6, "minute": 46}
